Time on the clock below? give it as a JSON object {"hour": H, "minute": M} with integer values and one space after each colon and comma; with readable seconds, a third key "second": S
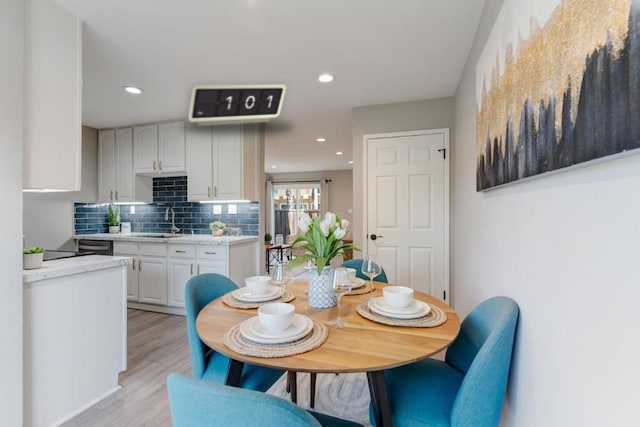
{"hour": 1, "minute": 1}
